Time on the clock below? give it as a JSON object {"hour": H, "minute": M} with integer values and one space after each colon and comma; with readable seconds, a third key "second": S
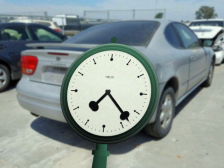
{"hour": 7, "minute": 23}
